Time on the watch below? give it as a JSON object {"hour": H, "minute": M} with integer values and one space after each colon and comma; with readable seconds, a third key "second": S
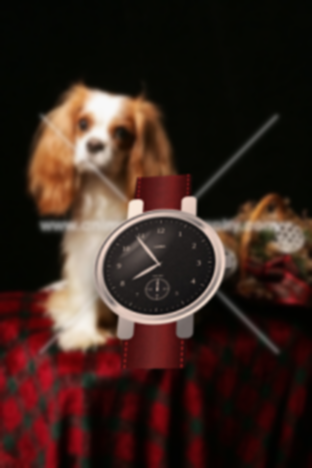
{"hour": 7, "minute": 54}
